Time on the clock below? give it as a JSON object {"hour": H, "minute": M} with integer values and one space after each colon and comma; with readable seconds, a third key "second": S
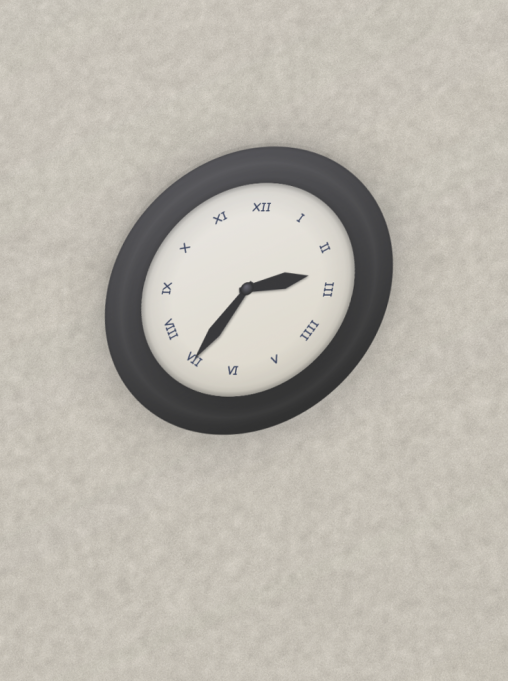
{"hour": 2, "minute": 35}
